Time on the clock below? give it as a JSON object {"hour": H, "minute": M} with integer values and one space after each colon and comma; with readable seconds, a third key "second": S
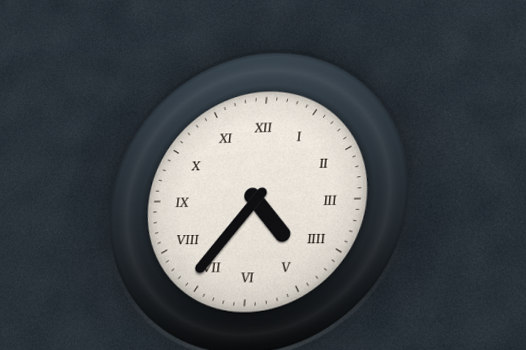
{"hour": 4, "minute": 36}
